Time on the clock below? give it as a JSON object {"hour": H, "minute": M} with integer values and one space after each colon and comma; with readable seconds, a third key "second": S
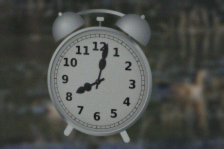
{"hour": 8, "minute": 2}
